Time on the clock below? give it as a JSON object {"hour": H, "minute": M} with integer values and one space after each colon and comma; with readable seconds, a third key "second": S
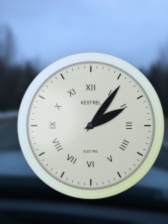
{"hour": 2, "minute": 6}
